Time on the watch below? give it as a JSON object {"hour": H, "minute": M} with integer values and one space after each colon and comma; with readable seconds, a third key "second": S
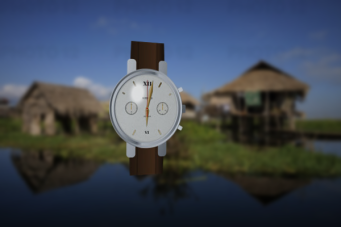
{"hour": 6, "minute": 2}
